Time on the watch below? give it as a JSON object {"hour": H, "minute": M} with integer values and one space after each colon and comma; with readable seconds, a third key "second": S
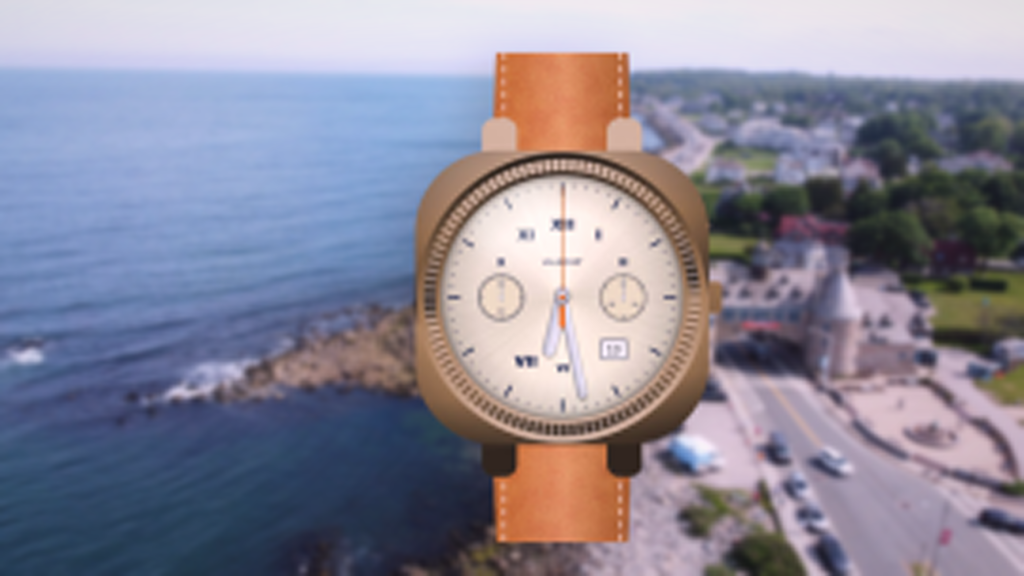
{"hour": 6, "minute": 28}
